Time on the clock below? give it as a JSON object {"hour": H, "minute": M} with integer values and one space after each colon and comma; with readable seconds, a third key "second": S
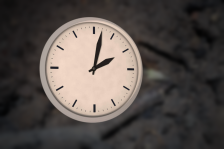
{"hour": 2, "minute": 2}
